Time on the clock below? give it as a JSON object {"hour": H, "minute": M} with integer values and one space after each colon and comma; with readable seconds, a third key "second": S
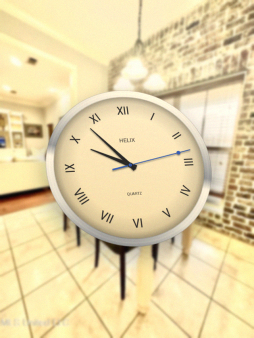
{"hour": 9, "minute": 53, "second": 13}
